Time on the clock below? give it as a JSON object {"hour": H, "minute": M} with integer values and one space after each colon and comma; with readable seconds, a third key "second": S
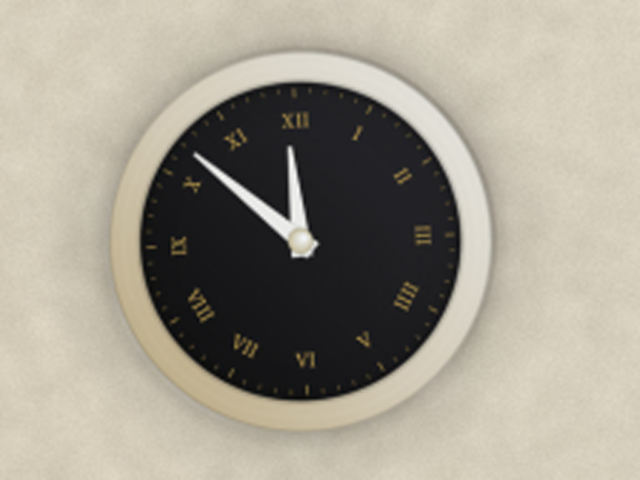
{"hour": 11, "minute": 52}
